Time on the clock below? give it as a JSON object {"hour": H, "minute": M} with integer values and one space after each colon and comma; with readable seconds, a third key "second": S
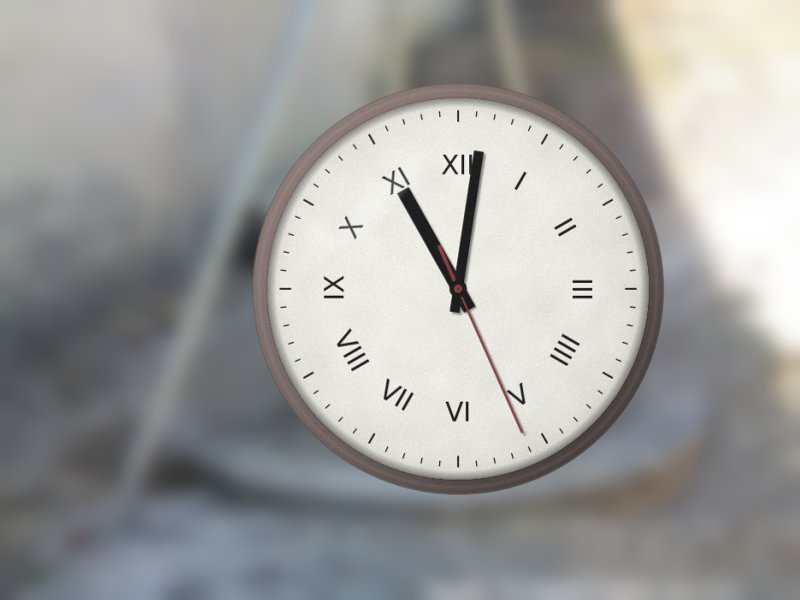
{"hour": 11, "minute": 1, "second": 26}
